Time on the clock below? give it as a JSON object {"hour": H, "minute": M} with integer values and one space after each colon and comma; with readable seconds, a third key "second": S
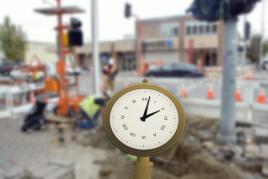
{"hour": 2, "minute": 2}
